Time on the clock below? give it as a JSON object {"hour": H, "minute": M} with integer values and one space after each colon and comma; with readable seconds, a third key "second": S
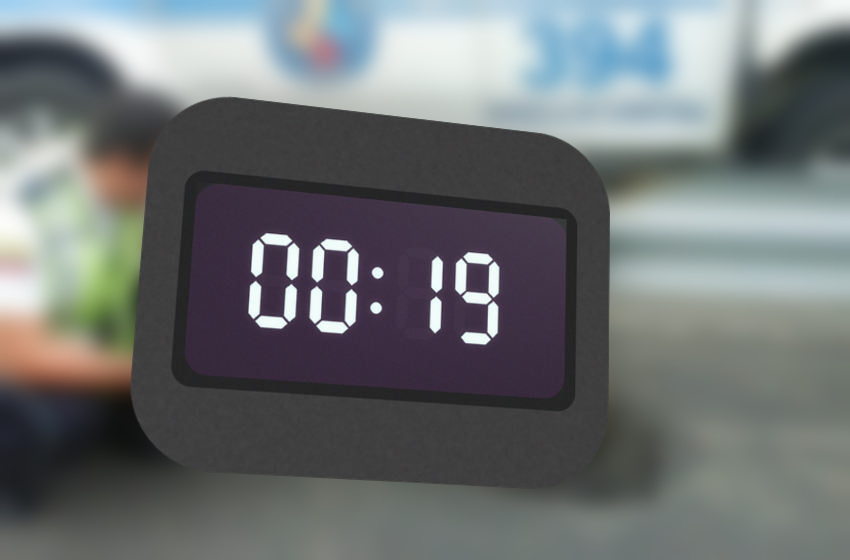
{"hour": 0, "minute": 19}
